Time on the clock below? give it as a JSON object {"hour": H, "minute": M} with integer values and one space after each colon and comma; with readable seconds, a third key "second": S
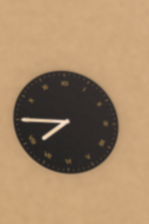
{"hour": 7, "minute": 45}
